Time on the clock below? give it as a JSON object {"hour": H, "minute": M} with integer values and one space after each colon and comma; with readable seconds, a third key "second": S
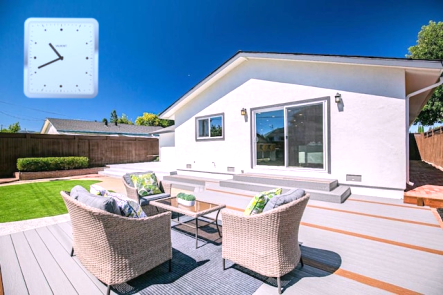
{"hour": 10, "minute": 41}
